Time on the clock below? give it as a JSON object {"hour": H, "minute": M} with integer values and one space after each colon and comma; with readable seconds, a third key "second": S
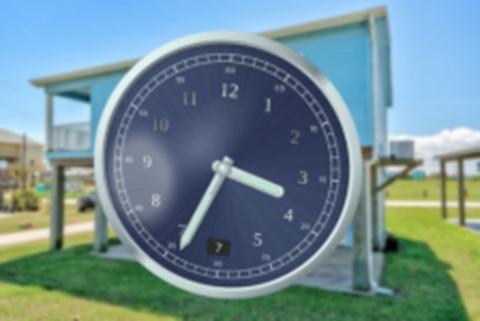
{"hour": 3, "minute": 34}
